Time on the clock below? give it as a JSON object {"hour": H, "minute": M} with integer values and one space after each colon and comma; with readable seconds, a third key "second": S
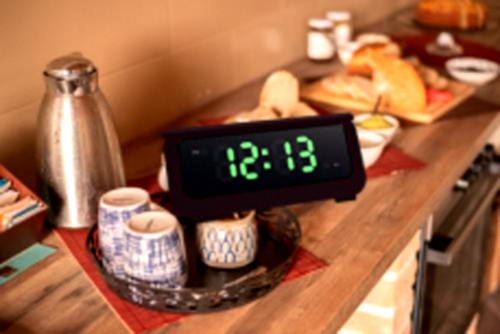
{"hour": 12, "minute": 13}
